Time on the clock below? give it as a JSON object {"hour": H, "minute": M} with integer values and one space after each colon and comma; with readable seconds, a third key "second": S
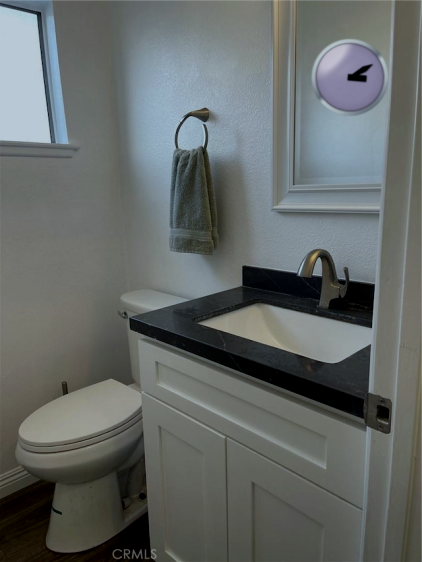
{"hour": 3, "minute": 10}
